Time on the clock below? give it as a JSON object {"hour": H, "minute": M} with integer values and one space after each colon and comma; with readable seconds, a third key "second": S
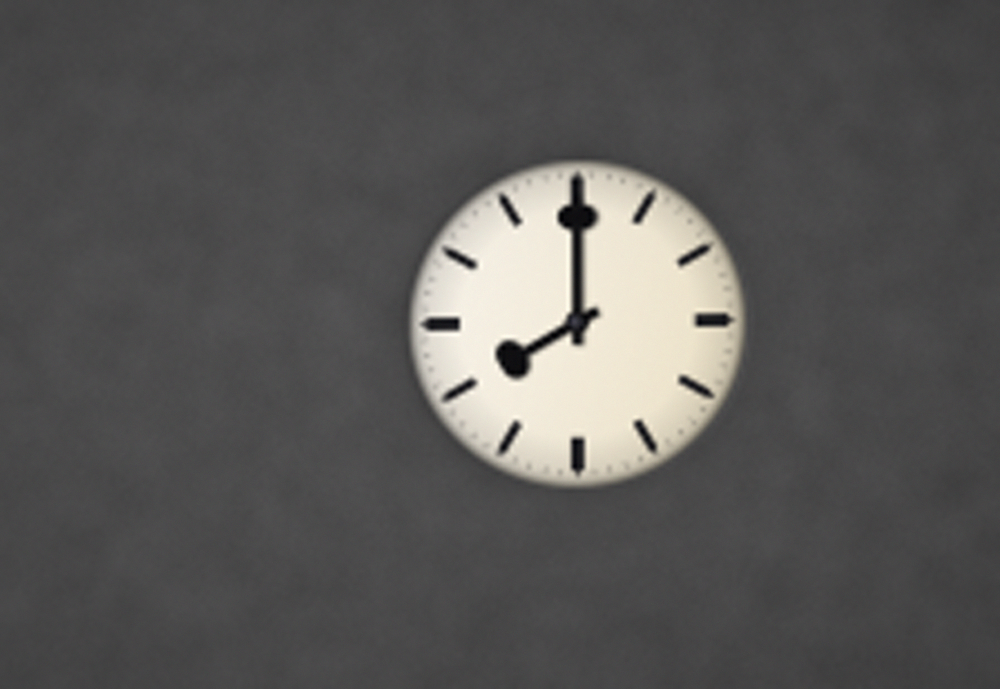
{"hour": 8, "minute": 0}
